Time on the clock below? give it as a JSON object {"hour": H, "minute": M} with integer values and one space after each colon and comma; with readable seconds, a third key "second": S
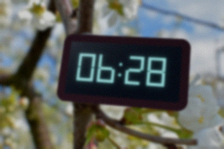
{"hour": 6, "minute": 28}
